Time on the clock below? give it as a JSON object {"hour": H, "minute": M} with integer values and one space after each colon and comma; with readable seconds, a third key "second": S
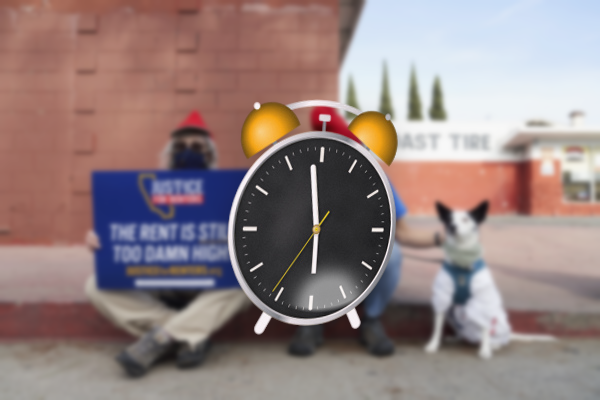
{"hour": 5, "minute": 58, "second": 36}
